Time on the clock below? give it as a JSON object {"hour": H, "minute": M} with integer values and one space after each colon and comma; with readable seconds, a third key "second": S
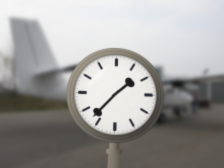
{"hour": 1, "minute": 37}
